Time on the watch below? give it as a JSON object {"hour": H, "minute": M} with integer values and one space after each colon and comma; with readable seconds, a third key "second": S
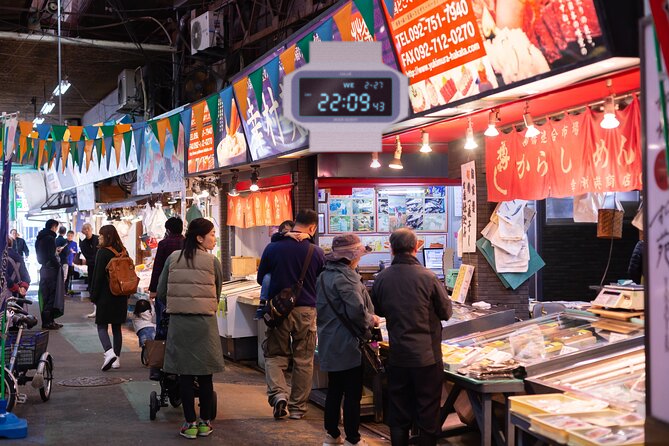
{"hour": 22, "minute": 9}
